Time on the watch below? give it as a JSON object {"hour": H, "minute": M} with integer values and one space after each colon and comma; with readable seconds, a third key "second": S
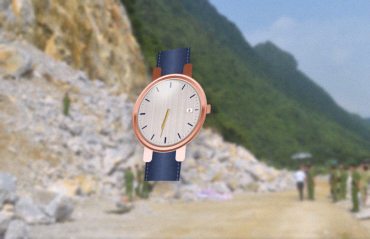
{"hour": 6, "minute": 32}
